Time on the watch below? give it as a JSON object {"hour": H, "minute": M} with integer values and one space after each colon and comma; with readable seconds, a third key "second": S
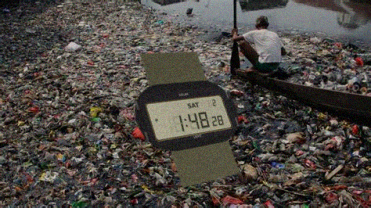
{"hour": 1, "minute": 48, "second": 28}
